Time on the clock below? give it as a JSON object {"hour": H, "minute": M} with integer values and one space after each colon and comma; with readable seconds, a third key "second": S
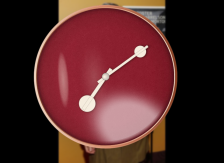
{"hour": 7, "minute": 9}
